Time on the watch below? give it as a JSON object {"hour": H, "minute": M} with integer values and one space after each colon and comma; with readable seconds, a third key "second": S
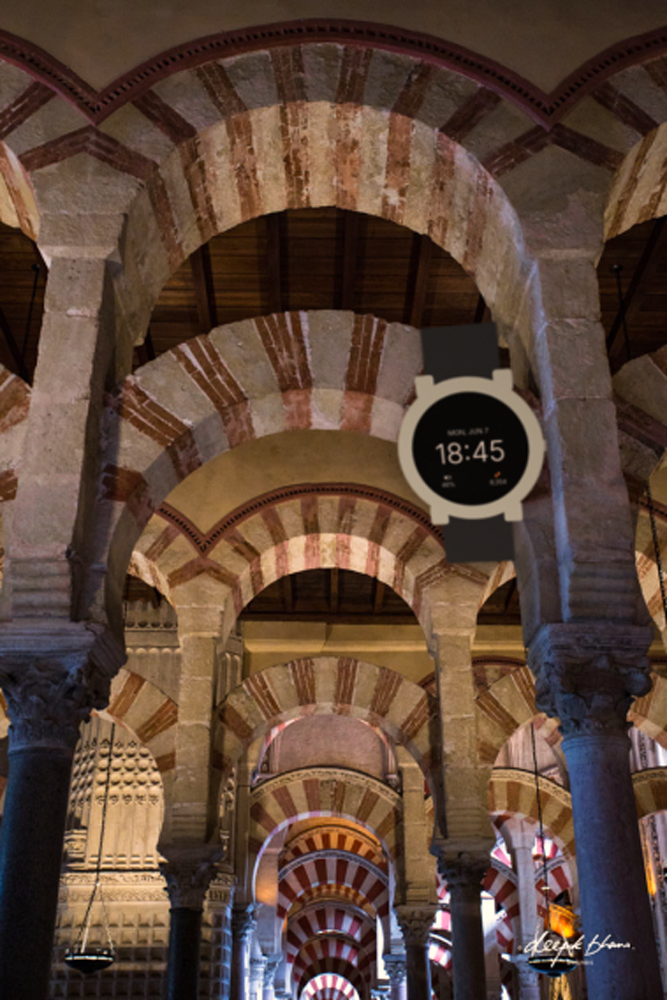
{"hour": 18, "minute": 45}
